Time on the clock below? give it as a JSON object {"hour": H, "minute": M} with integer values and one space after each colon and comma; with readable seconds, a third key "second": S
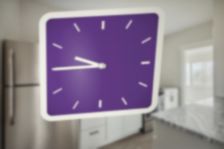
{"hour": 9, "minute": 45}
